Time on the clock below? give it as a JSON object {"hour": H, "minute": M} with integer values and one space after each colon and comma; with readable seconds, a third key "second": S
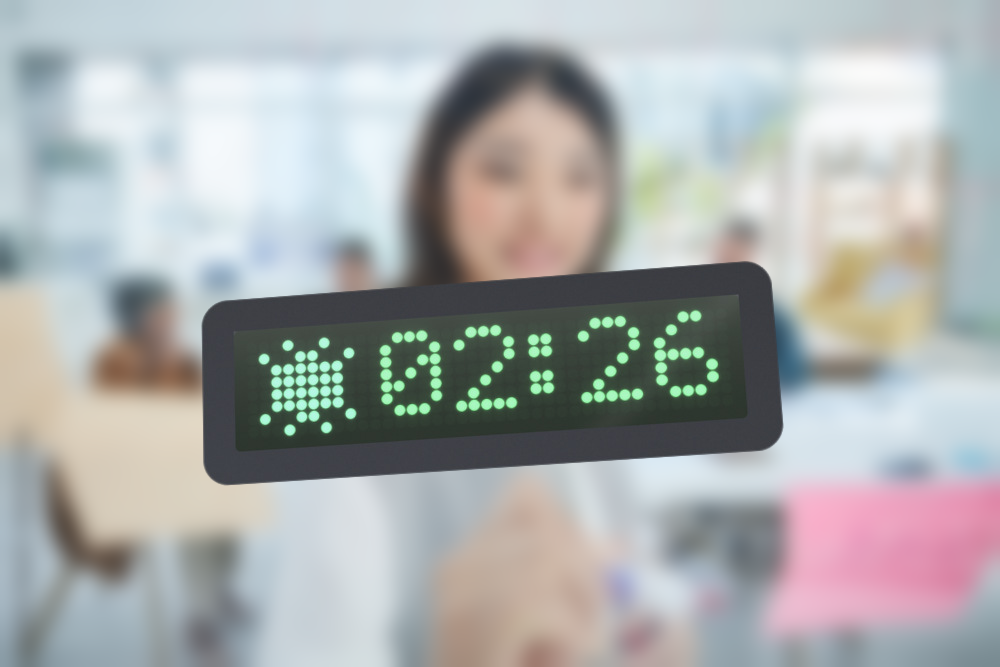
{"hour": 2, "minute": 26}
